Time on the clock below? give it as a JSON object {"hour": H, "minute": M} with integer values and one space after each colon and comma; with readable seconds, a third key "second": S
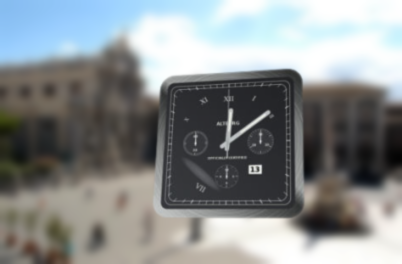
{"hour": 12, "minute": 9}
